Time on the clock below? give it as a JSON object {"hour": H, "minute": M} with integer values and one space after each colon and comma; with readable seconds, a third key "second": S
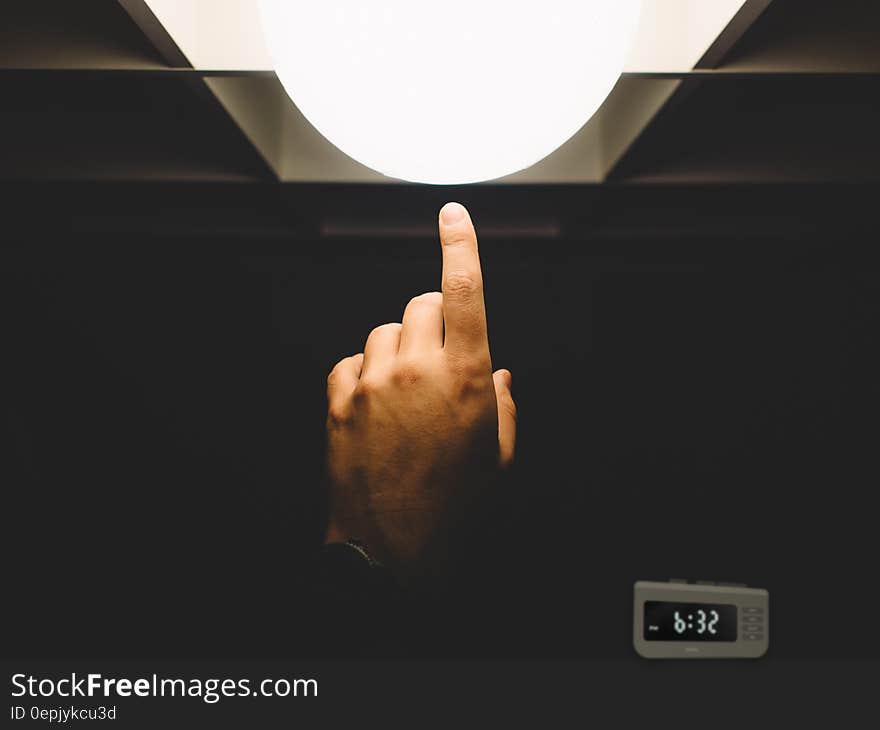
{"hour": 6, "minute": 32}
